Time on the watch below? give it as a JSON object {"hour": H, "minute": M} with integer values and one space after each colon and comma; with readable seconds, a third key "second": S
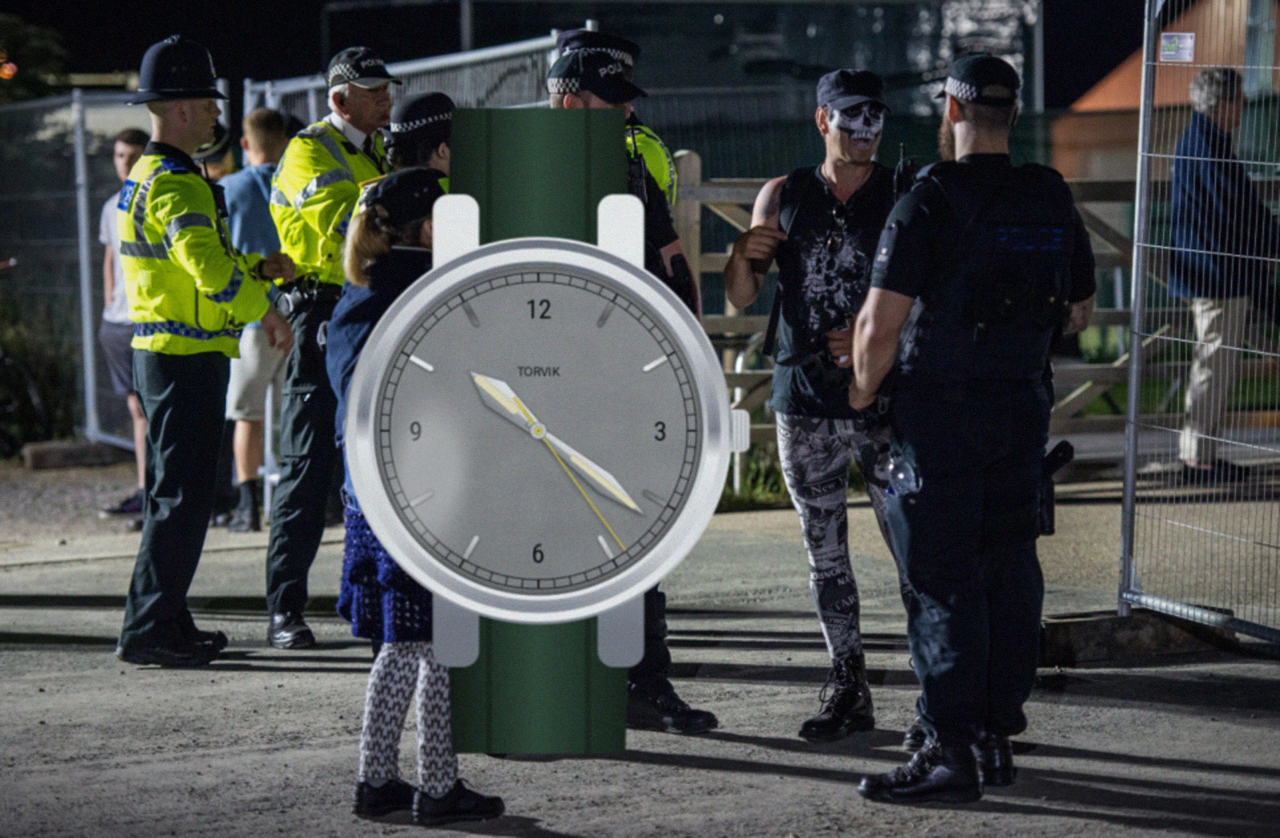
{"hour": 10, "minute": 21, "second": 24}
